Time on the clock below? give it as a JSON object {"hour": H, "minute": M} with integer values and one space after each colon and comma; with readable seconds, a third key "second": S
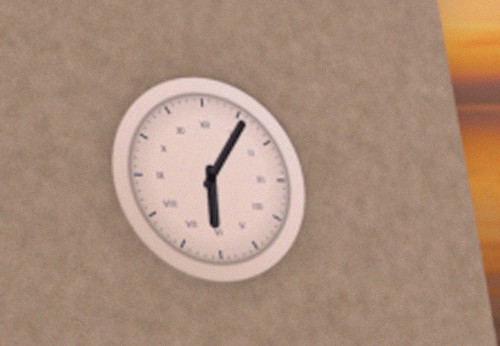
{"hour": 6, "minute": 6}
